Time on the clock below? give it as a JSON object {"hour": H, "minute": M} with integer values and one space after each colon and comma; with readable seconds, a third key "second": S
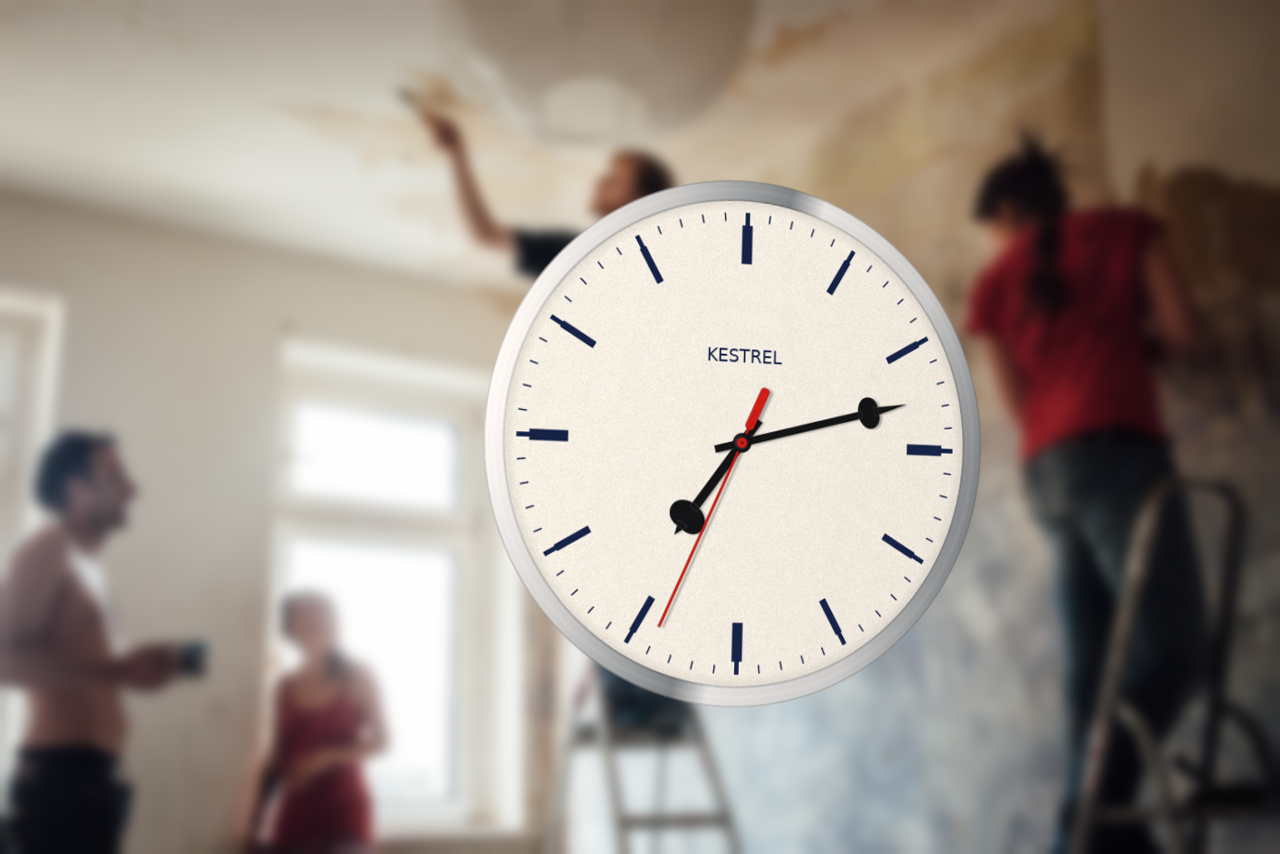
{"hour": 7, "minute": 12, "second": 34}
